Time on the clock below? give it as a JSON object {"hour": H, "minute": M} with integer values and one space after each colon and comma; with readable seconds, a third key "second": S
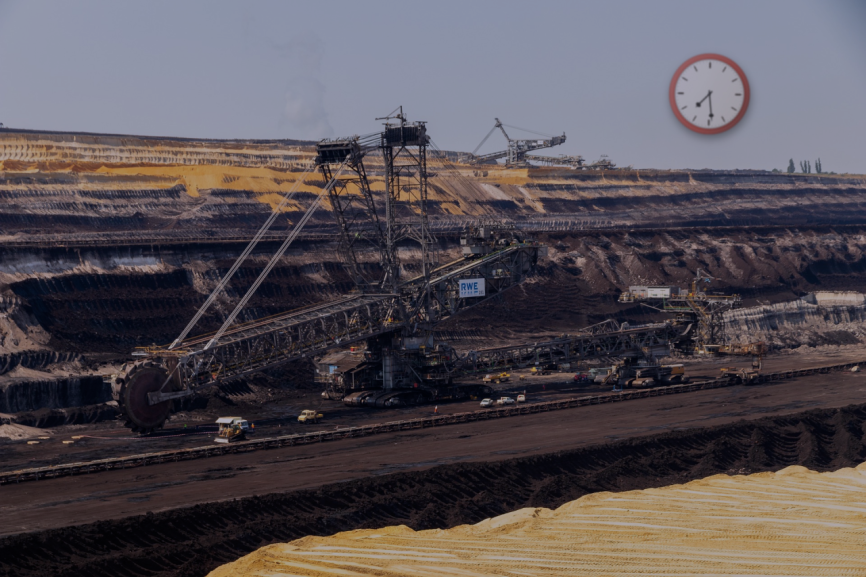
{"hour": 7, "minute": 29}
